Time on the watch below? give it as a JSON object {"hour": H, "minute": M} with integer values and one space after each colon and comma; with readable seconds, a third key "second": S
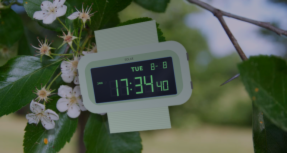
{"hour": 17, "minute": 34, "second": 40}
